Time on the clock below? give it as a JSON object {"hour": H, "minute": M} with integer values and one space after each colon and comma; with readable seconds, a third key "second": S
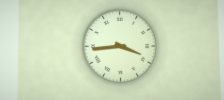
{"hour": 3, "minute": 44}
